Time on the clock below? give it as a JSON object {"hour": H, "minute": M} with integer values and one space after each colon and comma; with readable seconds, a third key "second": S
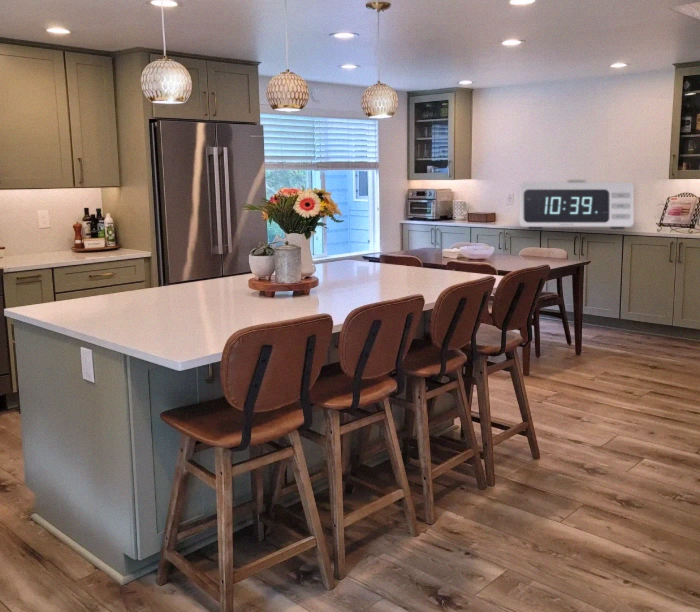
{"hour": 10, "minute": 39}
